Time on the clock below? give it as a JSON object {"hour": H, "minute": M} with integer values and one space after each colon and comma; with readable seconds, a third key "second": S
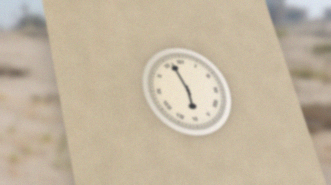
{"hour": 5, "minute": 57}
